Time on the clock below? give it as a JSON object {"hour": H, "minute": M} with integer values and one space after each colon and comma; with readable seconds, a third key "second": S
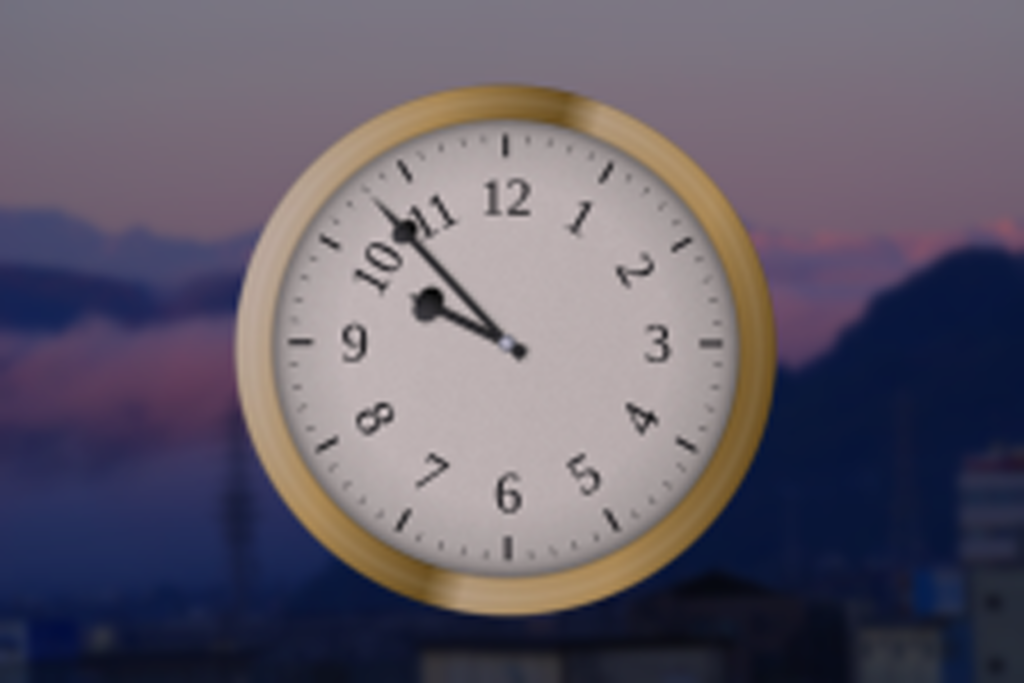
{"hour": 9, "minute": 53}
